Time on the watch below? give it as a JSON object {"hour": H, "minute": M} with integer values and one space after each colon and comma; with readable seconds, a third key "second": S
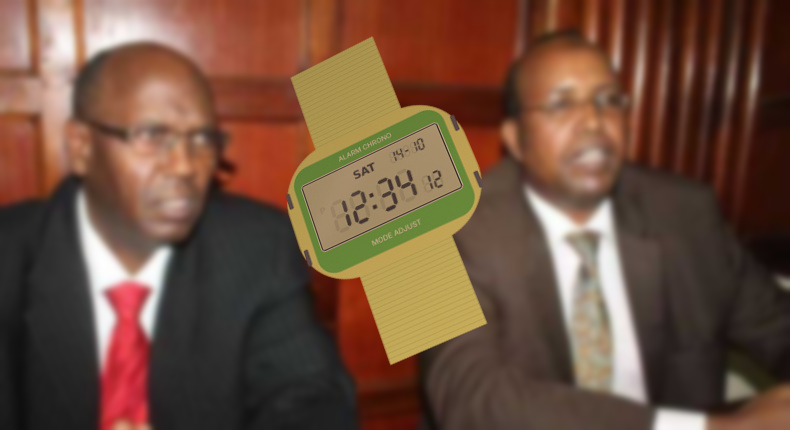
{"hour": 12, "minute": 34, "second": 12}
